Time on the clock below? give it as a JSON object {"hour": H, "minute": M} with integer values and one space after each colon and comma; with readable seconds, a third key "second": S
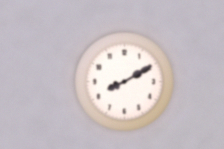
{"hour": 8, "minute": 10}
